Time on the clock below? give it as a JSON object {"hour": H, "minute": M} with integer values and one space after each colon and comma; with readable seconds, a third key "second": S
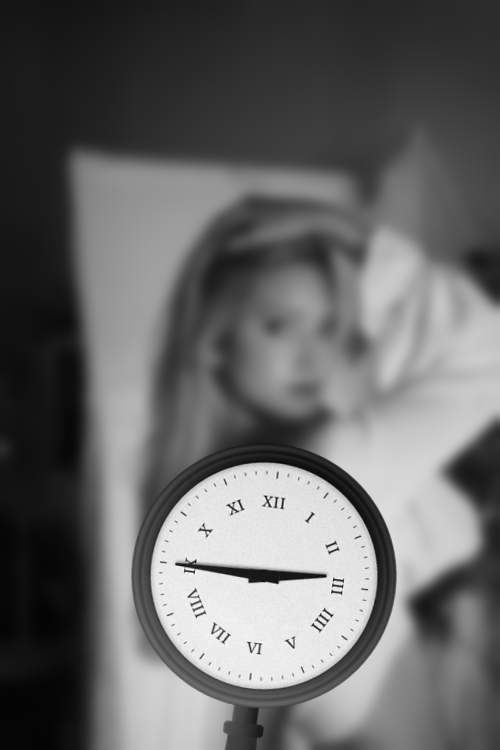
{"hour": 2, "minute": 45}
